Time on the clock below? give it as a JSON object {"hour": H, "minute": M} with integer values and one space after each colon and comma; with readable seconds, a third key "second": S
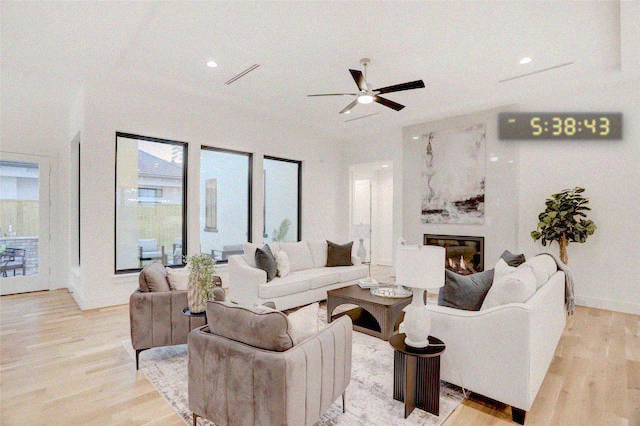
{"hour": 5, "minute": 38, "second": 43}
